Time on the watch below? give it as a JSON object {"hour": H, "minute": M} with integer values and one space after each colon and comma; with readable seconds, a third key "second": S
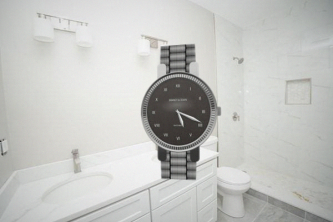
{"hour": 5, "minute": 19}
